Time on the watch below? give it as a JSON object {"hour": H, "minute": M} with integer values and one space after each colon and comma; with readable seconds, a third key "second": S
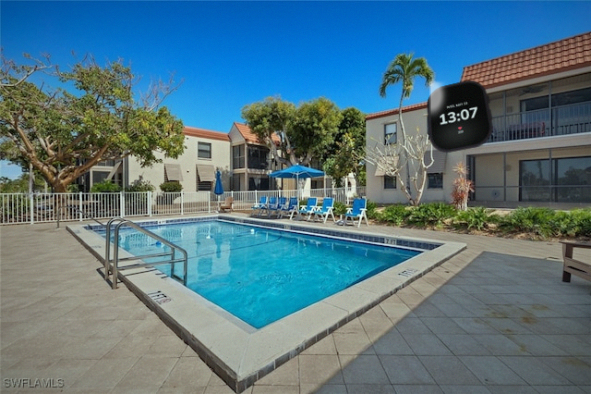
{"hour": 13, "minute": 7}
